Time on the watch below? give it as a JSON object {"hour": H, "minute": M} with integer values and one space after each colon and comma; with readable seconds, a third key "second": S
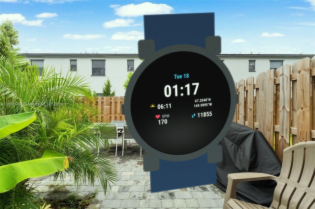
{"hour": 1, "minute": 17}
